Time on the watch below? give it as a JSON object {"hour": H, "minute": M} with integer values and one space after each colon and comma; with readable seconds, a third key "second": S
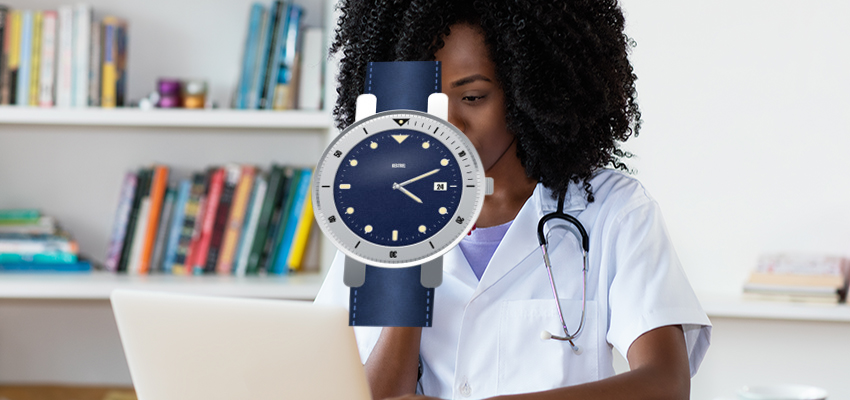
{"hour": 4, "minute": 11}
